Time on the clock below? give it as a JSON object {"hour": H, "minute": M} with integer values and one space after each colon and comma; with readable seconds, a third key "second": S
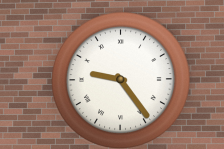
{"hour": 9, "minute": 24}
